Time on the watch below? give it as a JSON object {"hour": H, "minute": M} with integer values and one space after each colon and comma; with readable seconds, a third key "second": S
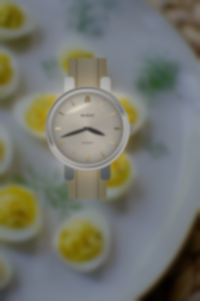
{"hour": 3, "minute": 42}
